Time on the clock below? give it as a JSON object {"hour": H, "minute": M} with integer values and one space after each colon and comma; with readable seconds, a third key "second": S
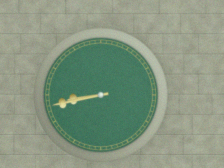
{"hour": 8, "minute": 43}
